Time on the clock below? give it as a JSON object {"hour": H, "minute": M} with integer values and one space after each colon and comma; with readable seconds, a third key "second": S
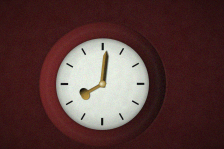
{"hour": 8, "minute": 1}
